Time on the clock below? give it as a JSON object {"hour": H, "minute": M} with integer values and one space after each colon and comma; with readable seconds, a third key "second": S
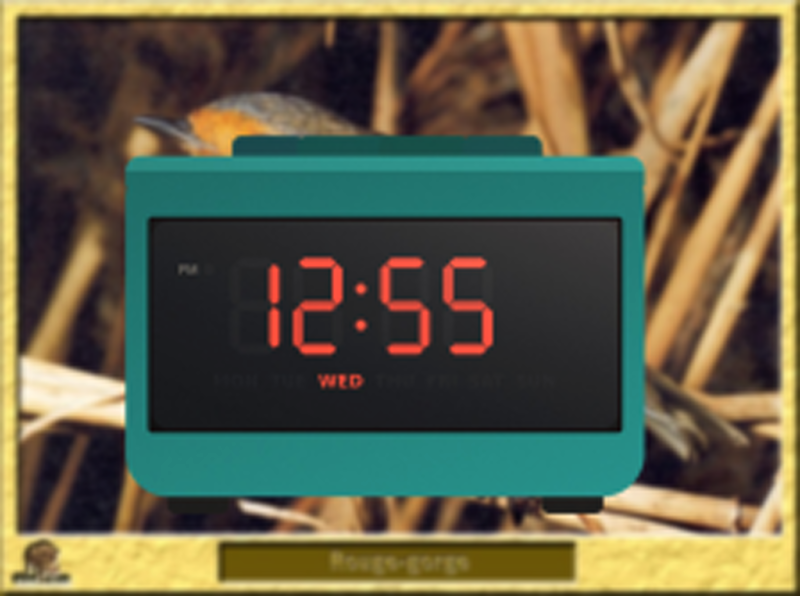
{"hour": 12, "minute": 55}
